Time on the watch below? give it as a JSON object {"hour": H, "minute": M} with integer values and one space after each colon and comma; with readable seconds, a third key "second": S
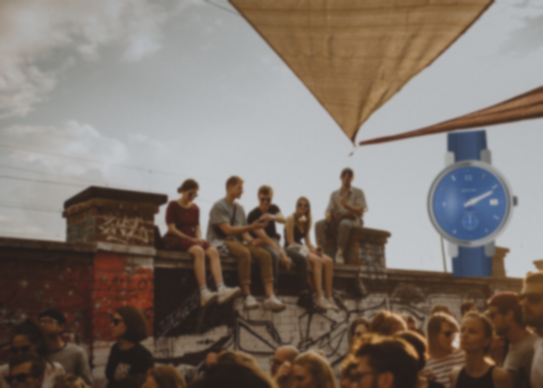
{"hour": 2, "minute": 11}
